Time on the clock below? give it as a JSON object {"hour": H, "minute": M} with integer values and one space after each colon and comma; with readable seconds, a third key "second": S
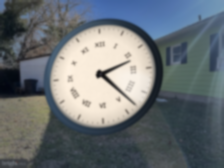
{"hour": 2, "minute": 23}
